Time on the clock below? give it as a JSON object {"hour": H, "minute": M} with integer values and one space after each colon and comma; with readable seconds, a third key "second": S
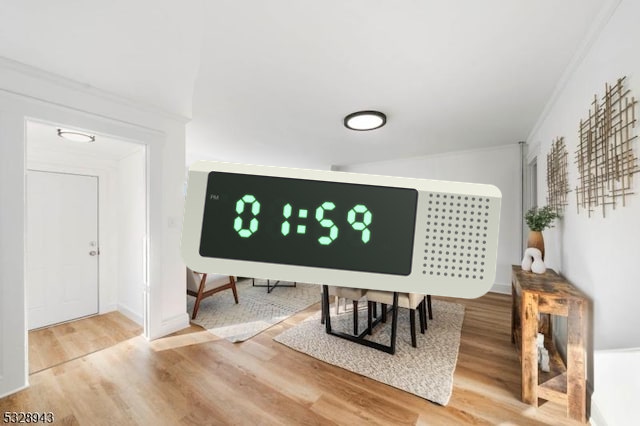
{"hour": 1, "minute": 59}
